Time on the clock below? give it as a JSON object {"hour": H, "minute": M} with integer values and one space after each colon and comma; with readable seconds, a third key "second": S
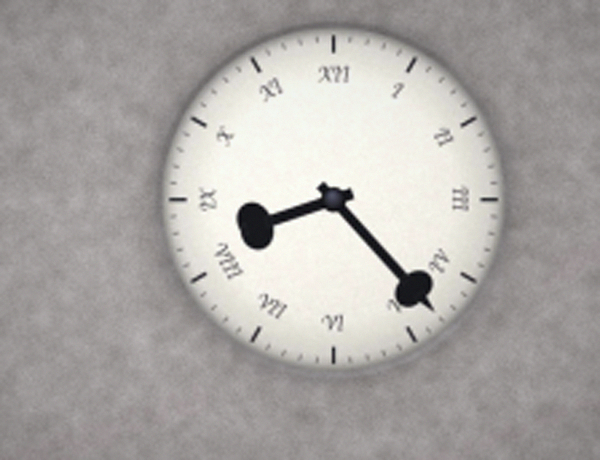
{"hour": 8, "minute": 23}
